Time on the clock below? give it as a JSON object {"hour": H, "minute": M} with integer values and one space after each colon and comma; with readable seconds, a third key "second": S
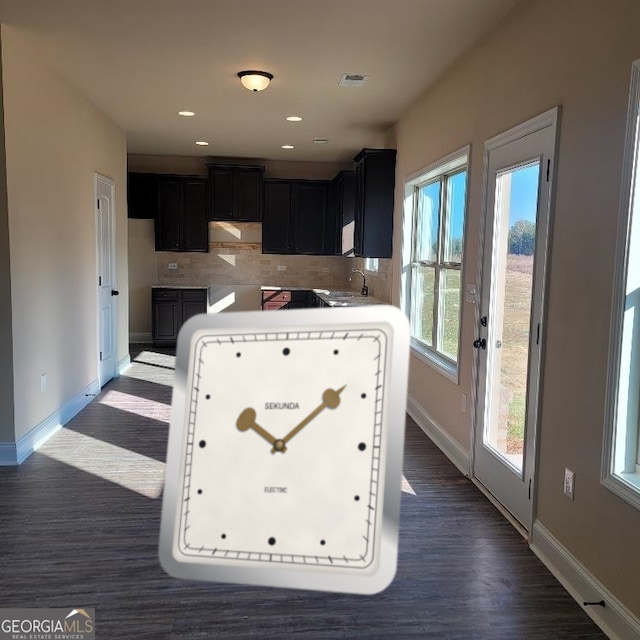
{"hour": 10, "minute": 8}
